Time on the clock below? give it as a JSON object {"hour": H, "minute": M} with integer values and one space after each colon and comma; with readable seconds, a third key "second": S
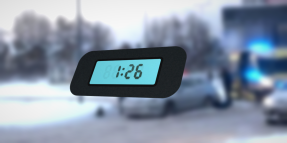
{"hour": 1, "minute": 26}
